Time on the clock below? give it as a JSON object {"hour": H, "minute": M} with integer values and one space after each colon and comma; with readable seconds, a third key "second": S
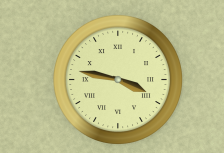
{"hour": 3, "minute": 47}
